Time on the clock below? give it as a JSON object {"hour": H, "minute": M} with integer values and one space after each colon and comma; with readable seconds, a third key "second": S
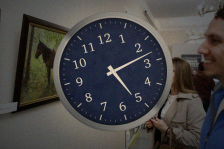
{"hour": 5, "minute": 13}
